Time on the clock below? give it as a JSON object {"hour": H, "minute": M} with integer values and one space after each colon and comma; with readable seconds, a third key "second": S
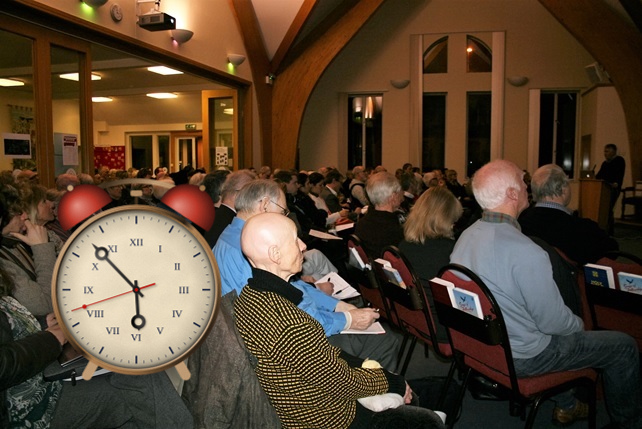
{"hour": 5, "minute": 52, "second": 42}
